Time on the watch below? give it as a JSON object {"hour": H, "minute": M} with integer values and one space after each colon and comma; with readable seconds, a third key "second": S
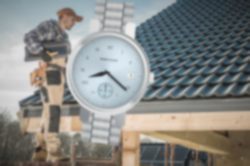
{"hour": 8, "minute": 21}
